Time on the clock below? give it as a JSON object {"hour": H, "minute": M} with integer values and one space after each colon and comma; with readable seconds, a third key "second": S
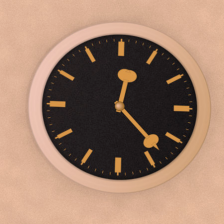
{"hour": 12, "minute": 23}
